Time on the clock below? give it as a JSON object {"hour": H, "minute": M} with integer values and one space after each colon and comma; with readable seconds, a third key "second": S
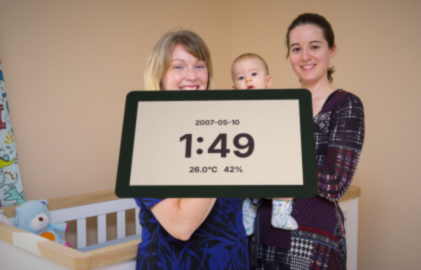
{"hour": 1, "minute": 49}
